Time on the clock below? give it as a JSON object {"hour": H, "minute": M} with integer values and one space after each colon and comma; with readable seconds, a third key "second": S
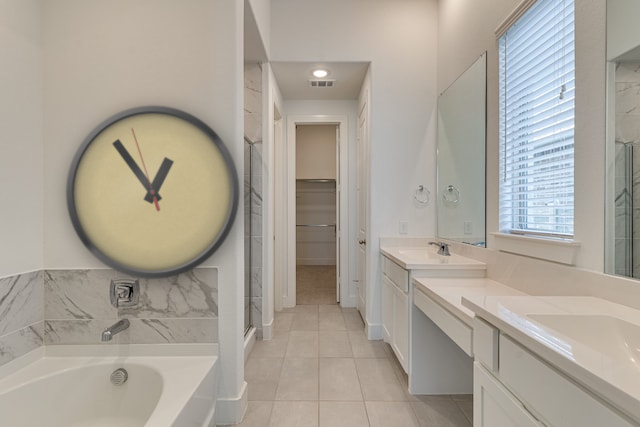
{"hour": 12, "minute": 53, "second": 57}
